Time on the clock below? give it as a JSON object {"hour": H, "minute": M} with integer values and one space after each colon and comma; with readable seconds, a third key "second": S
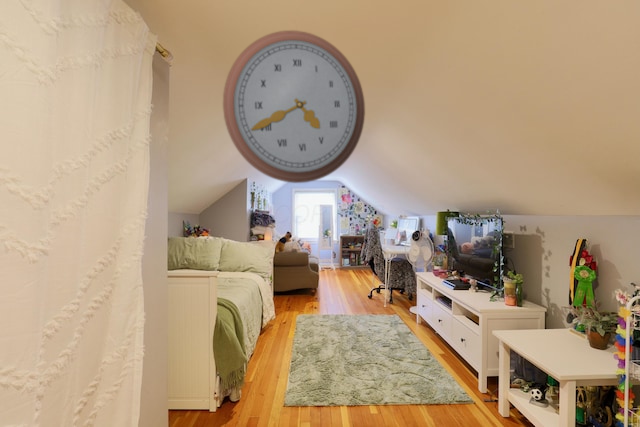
{"hour": 4, "minute": 41}
